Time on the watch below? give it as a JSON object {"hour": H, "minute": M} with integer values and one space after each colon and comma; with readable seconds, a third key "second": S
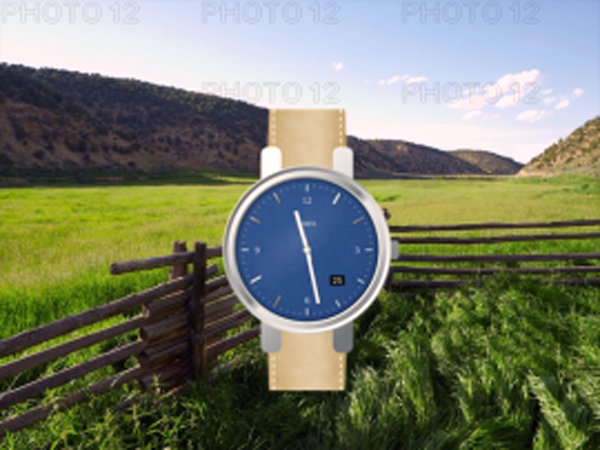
{"hour": 11, "minute": 28}
